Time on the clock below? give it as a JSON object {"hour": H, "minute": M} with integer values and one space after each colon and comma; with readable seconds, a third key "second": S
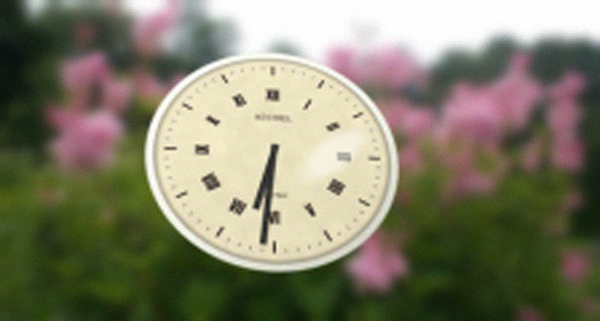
{"hour": 6, "minute": 31}
